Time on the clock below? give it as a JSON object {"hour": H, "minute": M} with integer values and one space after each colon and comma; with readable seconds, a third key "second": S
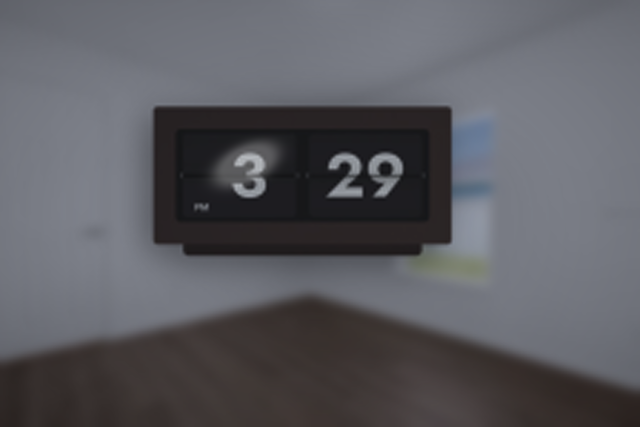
{"hour": 3, "minute": 29}
